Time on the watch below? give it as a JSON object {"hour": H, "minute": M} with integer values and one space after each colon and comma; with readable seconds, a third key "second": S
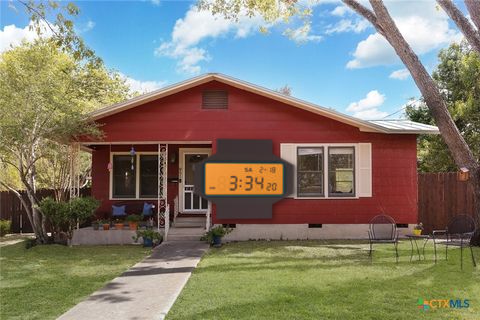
{"hour": 3, "minute": 34}
